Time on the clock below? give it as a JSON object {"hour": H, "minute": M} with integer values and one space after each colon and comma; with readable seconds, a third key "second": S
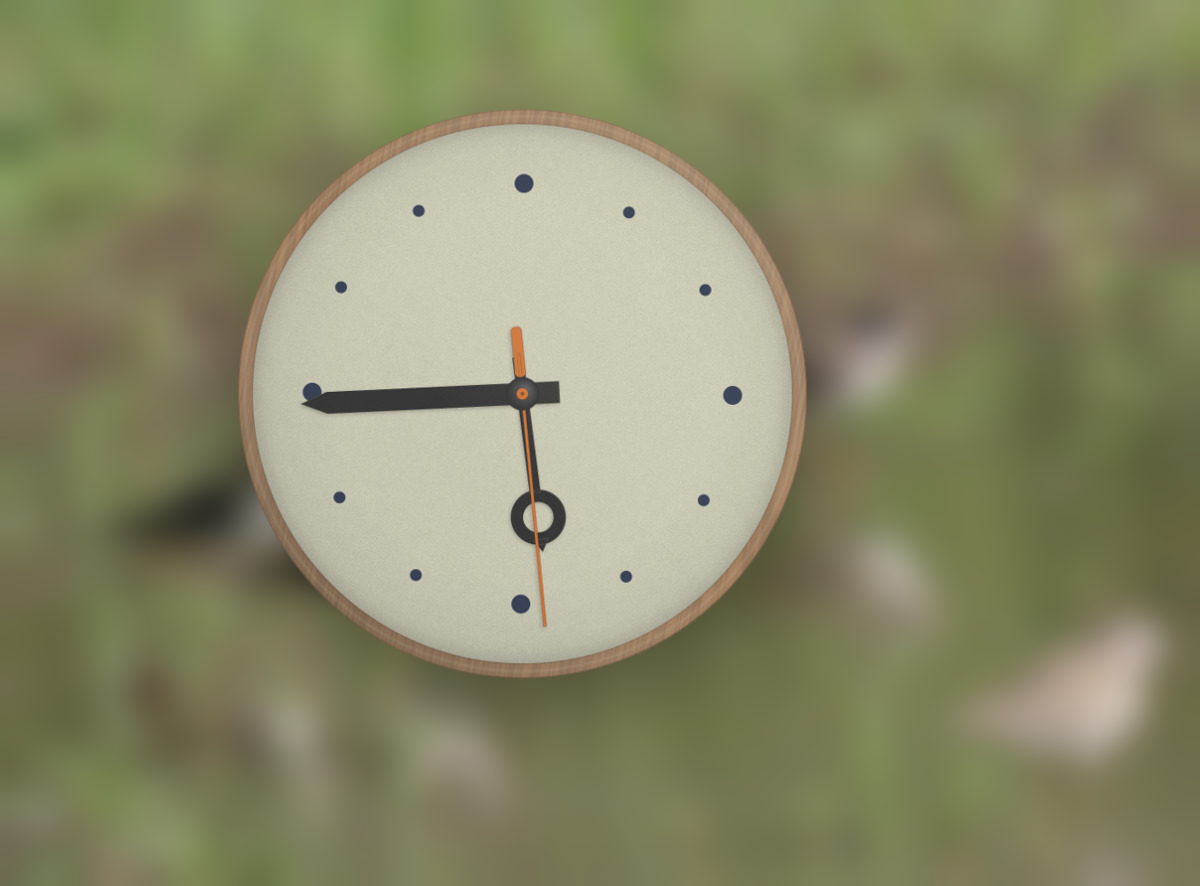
{"hour": 5, "minute": 44, "second": 29}
